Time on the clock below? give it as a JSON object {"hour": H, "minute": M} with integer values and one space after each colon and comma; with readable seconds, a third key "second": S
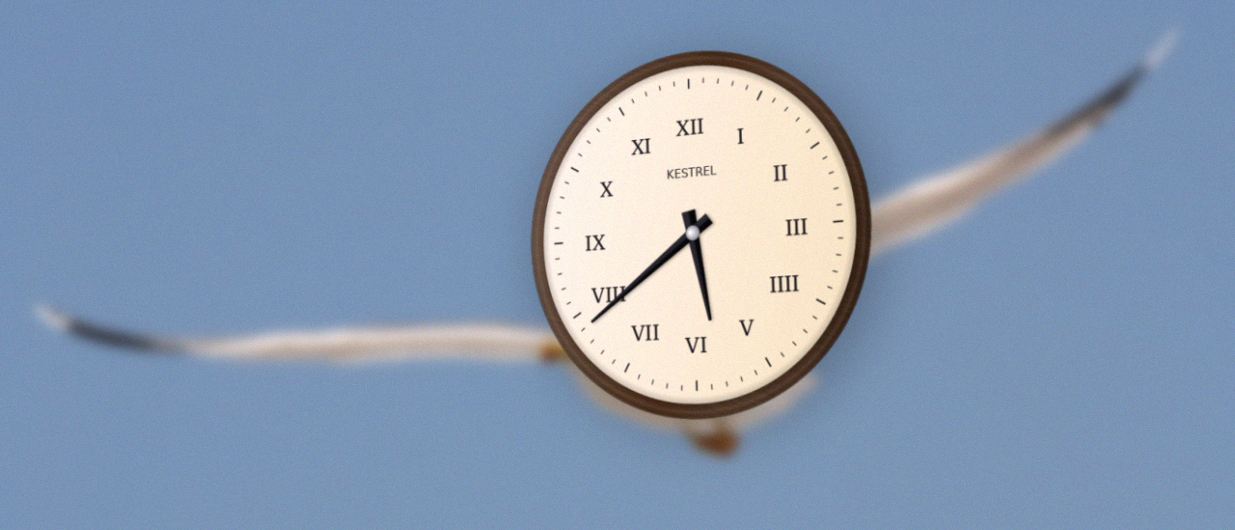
{"hour": 5, "minute": 39}
